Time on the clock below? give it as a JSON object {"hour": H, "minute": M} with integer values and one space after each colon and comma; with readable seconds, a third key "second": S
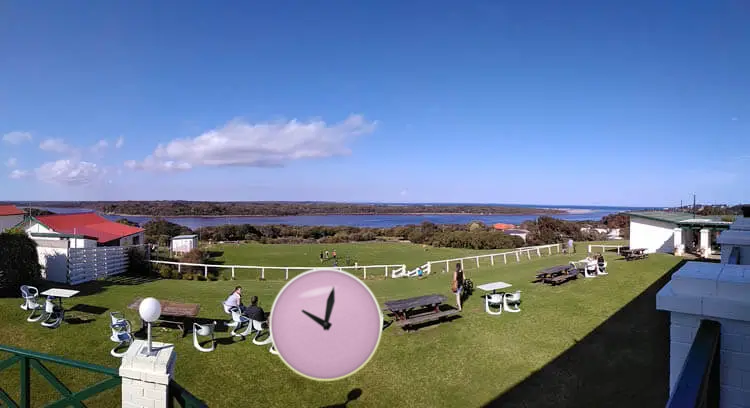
{"hour": 10, "minute": 2}
